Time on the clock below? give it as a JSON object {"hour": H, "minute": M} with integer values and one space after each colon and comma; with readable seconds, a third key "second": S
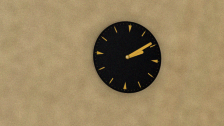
{"hour": 2, "minute": 9}
